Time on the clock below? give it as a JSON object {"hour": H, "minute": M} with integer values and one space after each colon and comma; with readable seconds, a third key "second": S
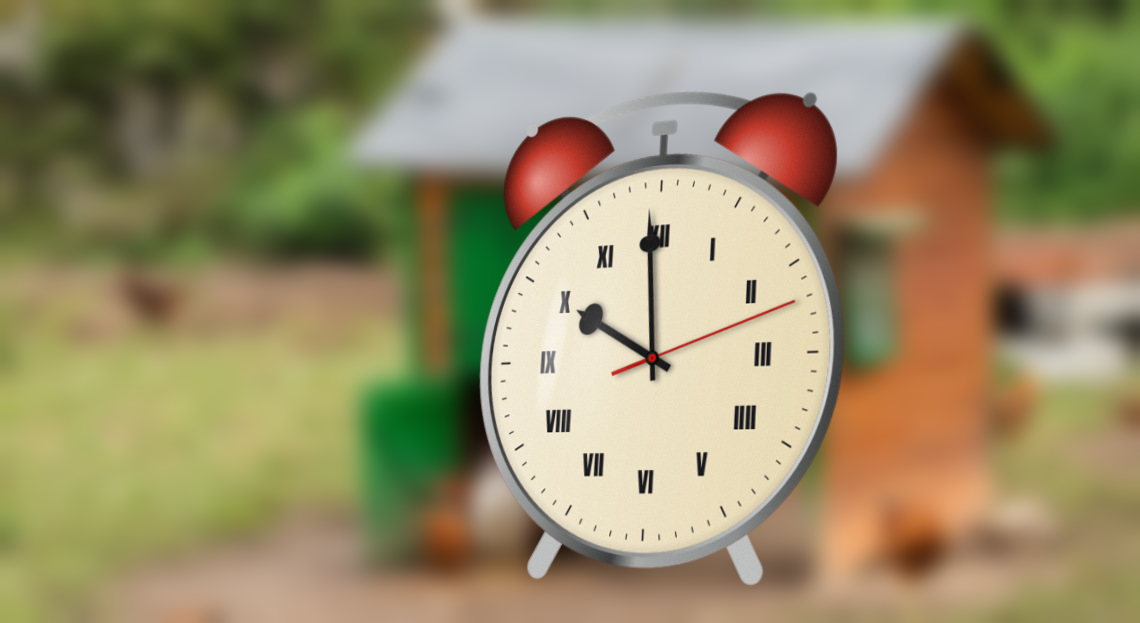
{"hour": 9, "minute": 59, "second": 12}
